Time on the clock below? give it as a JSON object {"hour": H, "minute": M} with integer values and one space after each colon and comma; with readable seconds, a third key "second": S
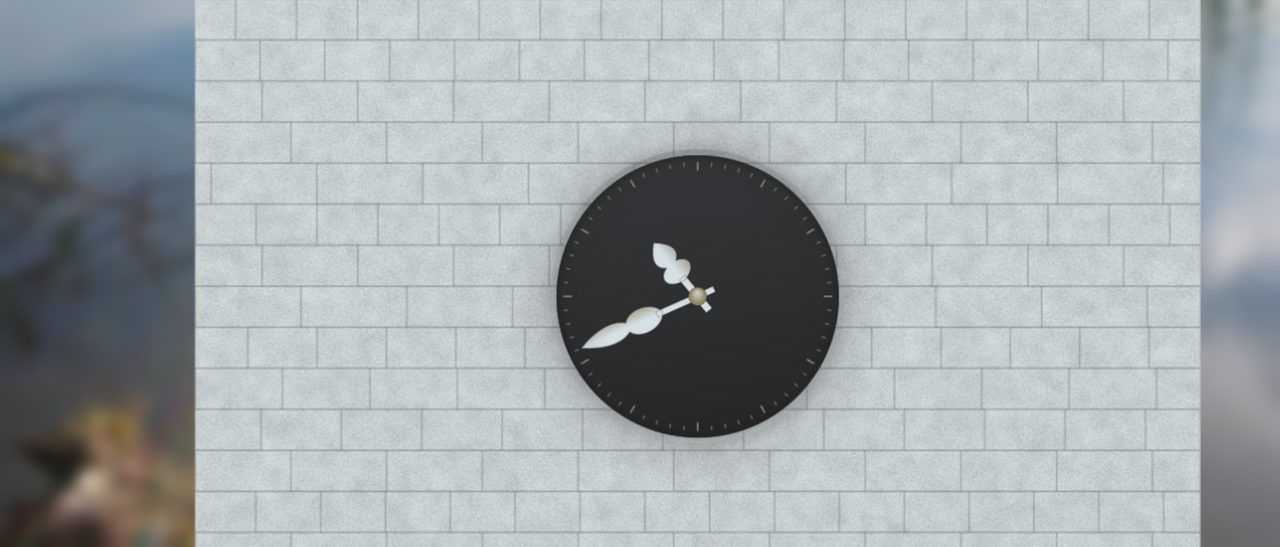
{"hour": 10, "minute": 41}
